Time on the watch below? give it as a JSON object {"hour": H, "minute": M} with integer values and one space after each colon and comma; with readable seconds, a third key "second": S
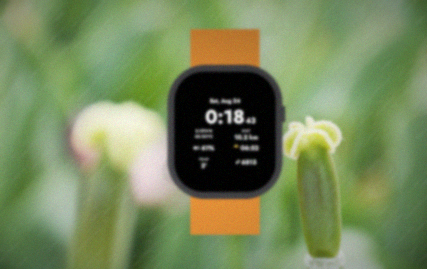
{"hour": 0, "minute": 18}
